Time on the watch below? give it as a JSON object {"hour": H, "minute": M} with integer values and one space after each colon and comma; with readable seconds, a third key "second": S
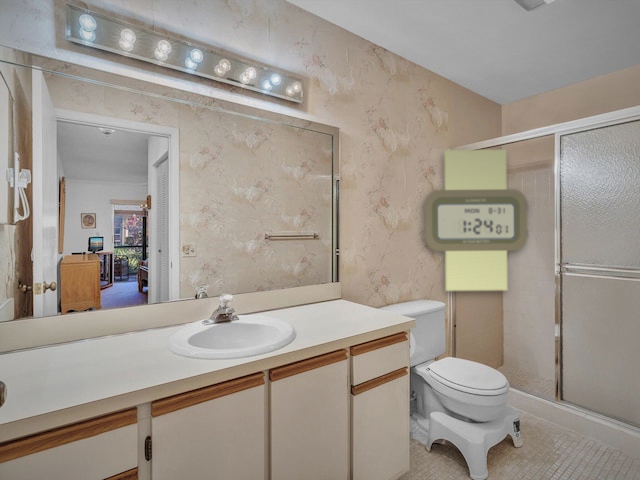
{"hour": 1, "minute": 24}
